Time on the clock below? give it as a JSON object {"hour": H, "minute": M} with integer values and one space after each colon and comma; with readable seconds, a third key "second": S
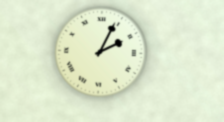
{"hour": 2, "minute": 4}
